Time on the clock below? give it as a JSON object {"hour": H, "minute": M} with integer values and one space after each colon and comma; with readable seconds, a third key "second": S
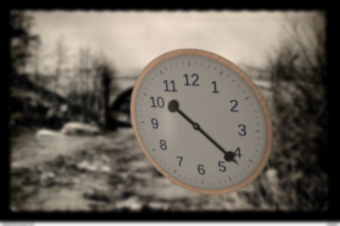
{"hour": 10, "minute": 22}
